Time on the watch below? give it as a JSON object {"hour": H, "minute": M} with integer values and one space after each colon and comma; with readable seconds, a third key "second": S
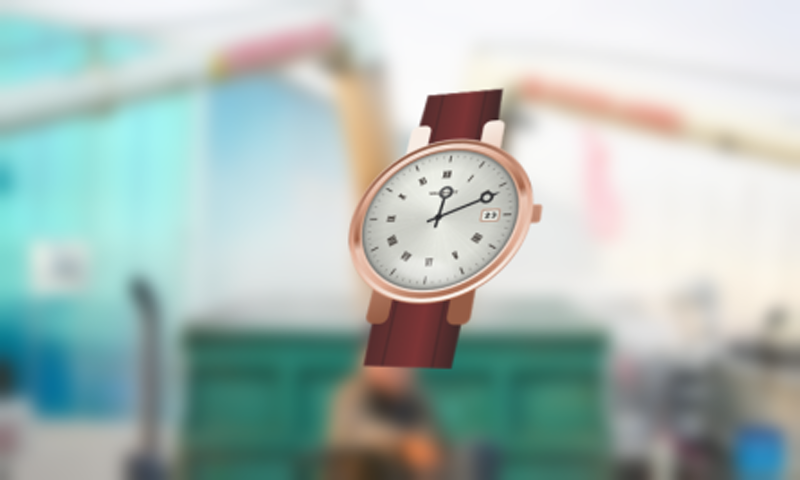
{"hour": 12, "minute": 11}
